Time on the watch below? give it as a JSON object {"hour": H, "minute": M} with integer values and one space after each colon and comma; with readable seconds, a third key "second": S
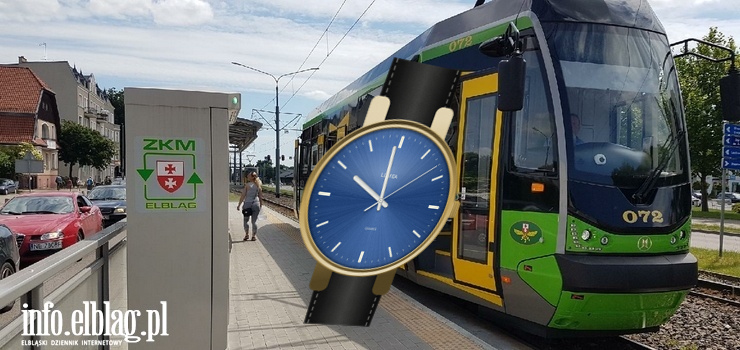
{"hour": 9, "minute": 59, "second": 8}
